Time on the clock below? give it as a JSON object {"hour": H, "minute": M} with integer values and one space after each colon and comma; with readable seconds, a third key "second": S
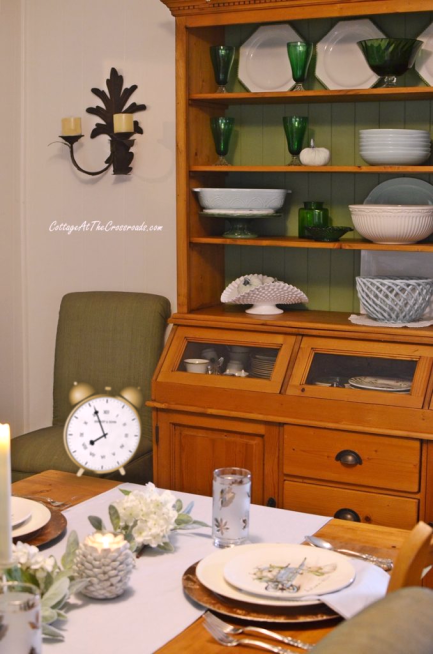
{"hour": 7, "minute": 56}
